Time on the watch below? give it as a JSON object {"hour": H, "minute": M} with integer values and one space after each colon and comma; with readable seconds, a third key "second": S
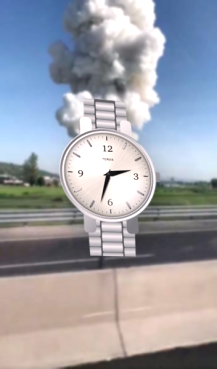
{"hour": 2, "minute": 33}
